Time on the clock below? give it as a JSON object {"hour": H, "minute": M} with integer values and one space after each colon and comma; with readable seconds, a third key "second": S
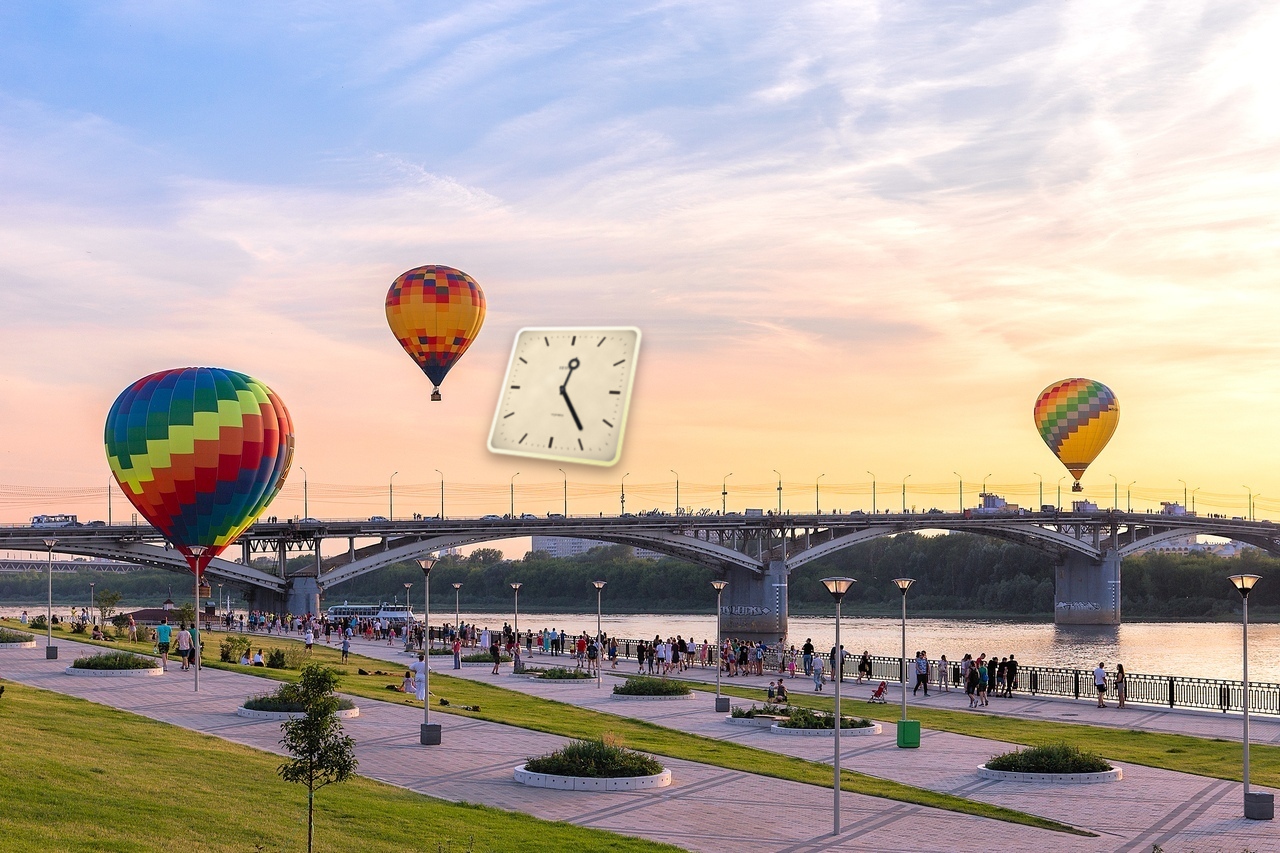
{"hour": 12, "minute": 24}
